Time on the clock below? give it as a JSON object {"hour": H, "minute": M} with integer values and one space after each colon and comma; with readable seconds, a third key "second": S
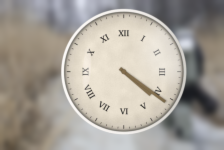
{"hour": 4, "minute": 21}
